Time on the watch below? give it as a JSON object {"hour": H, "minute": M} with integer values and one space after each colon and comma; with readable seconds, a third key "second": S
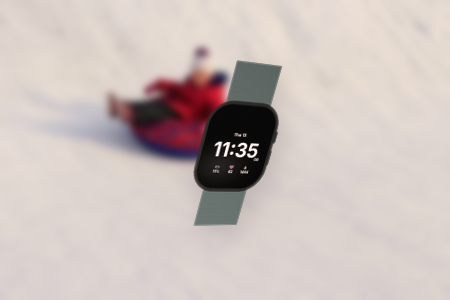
{"hour": 11, "minute": 35}
